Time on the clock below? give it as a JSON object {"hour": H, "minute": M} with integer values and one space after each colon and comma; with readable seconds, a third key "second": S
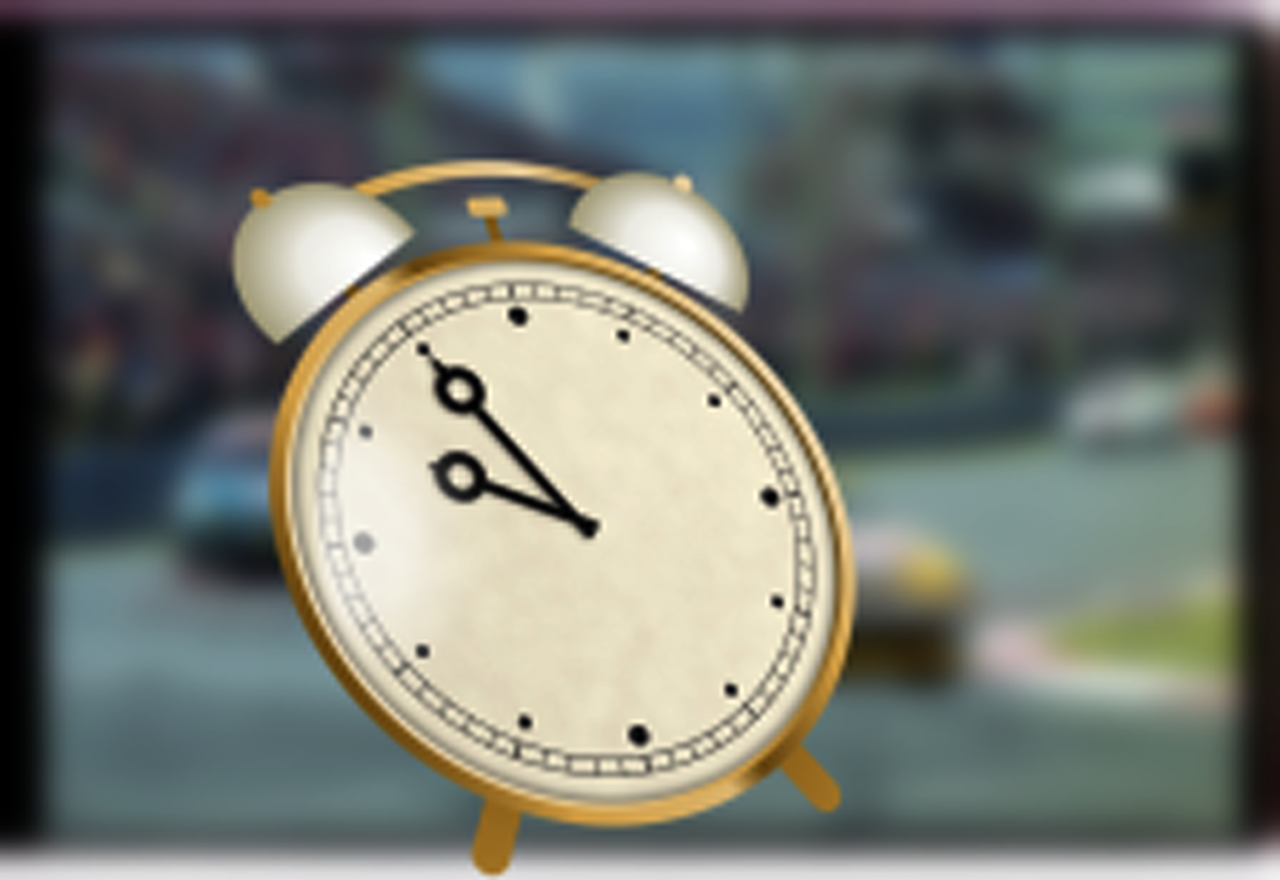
{"hour": 9, "minute": 55}
